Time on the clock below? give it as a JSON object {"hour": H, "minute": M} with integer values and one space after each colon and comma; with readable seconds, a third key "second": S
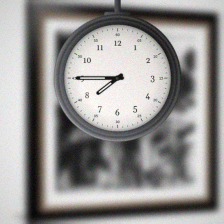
{"hour": 7, "minute": 45}
